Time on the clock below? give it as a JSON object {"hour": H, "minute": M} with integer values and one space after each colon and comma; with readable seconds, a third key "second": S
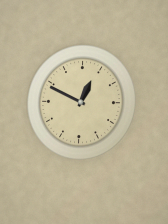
{"hour": 12, "minute": 49}
